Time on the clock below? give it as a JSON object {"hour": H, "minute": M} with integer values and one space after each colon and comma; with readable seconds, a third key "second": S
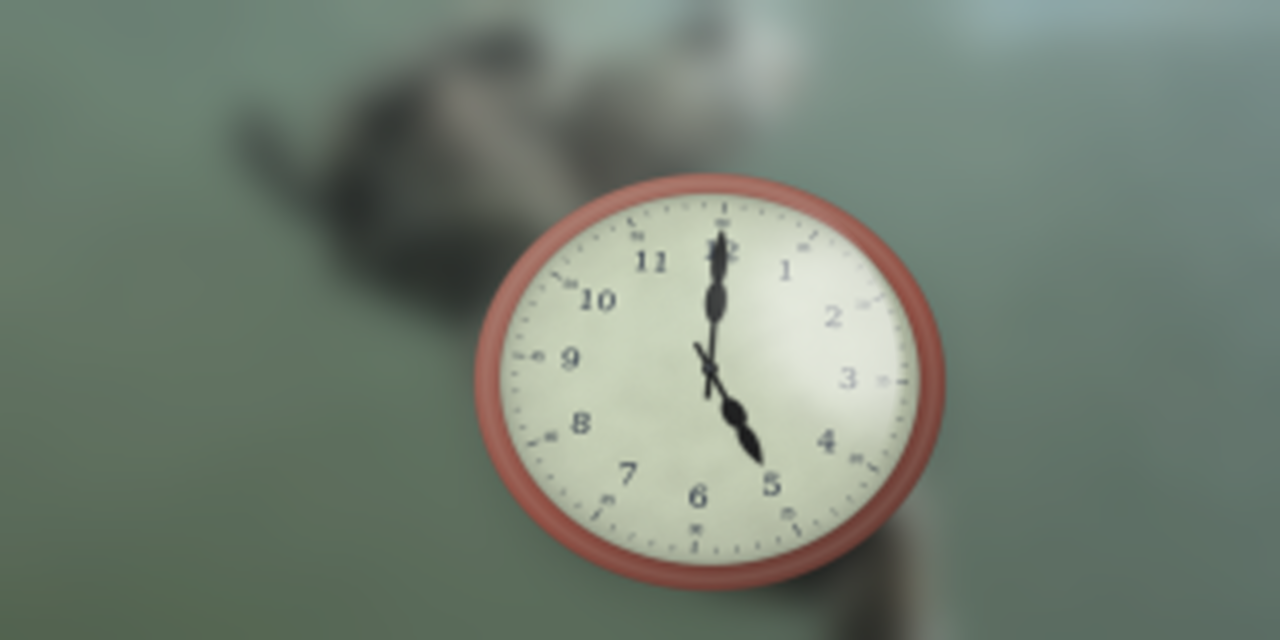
{"hour": 5, "minute": 0}
